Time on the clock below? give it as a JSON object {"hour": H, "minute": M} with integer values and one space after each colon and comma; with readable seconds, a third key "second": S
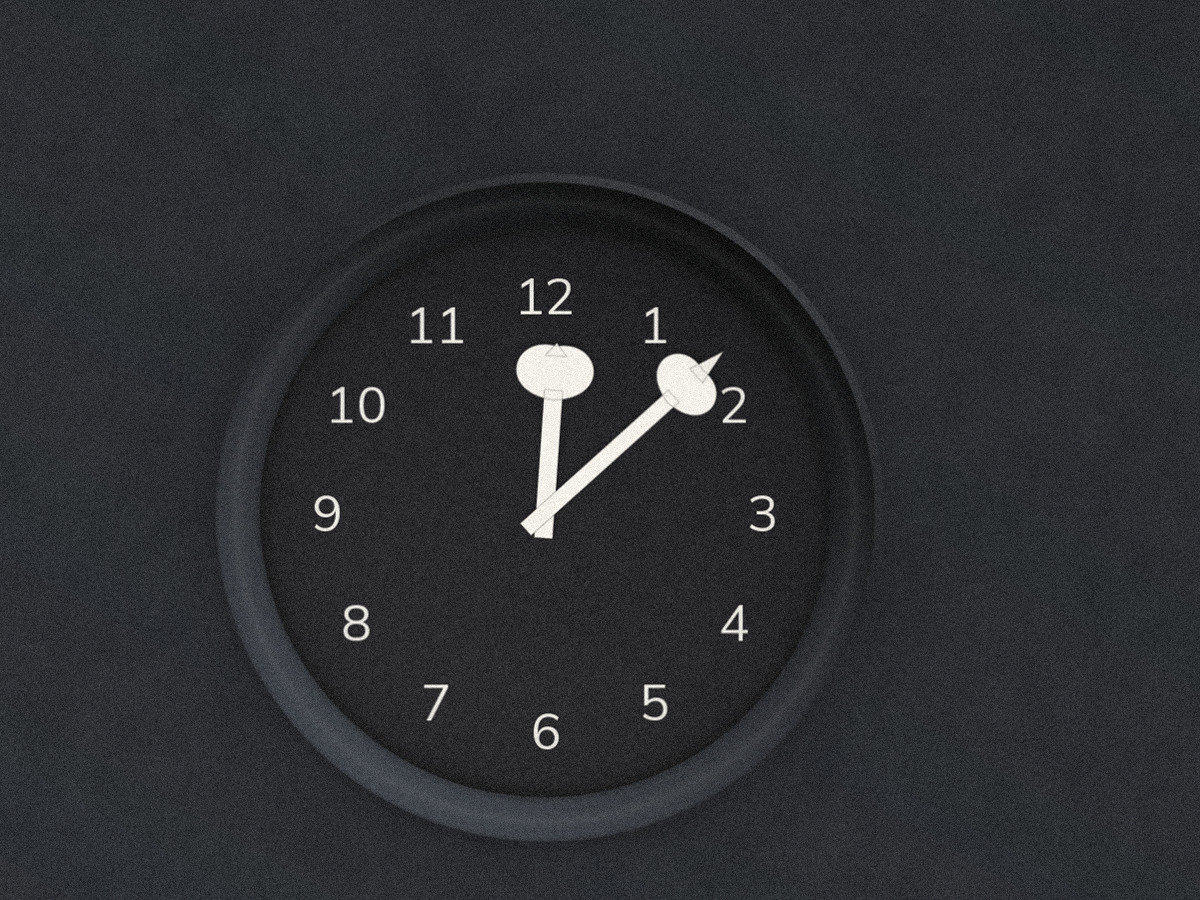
{"hour": 12, "minute": 8}
